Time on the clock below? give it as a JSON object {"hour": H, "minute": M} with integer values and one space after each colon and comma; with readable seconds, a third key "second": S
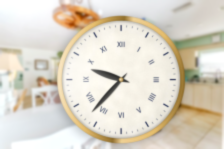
{"hour": 9, "minute": 37}
